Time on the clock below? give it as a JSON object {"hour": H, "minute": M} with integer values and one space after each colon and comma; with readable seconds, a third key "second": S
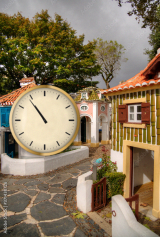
{"hour": 10, "minute": 54}
